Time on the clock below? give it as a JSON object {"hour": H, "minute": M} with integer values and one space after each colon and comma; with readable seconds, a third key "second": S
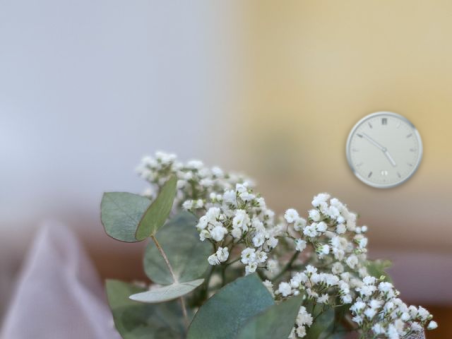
{"hour": 4, "minute": 51}
